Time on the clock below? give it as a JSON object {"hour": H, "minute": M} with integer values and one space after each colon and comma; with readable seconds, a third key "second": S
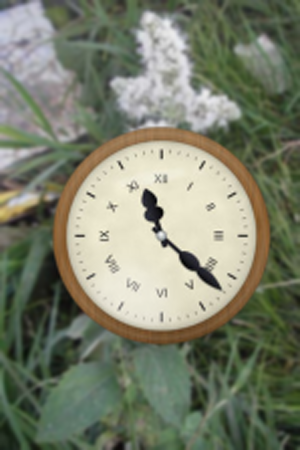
{"hour": 11, "minute": 22}
